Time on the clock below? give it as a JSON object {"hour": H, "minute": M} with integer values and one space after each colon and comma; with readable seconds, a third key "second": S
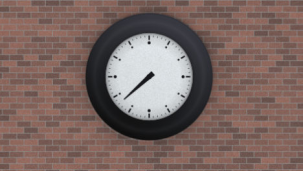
{"hour": 7, "minute": 38}
